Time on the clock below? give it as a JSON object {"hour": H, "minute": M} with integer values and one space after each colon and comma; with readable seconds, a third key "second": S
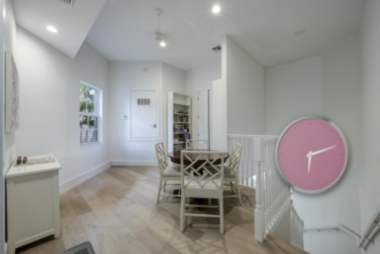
{"hour": 6, "minute": 12}
